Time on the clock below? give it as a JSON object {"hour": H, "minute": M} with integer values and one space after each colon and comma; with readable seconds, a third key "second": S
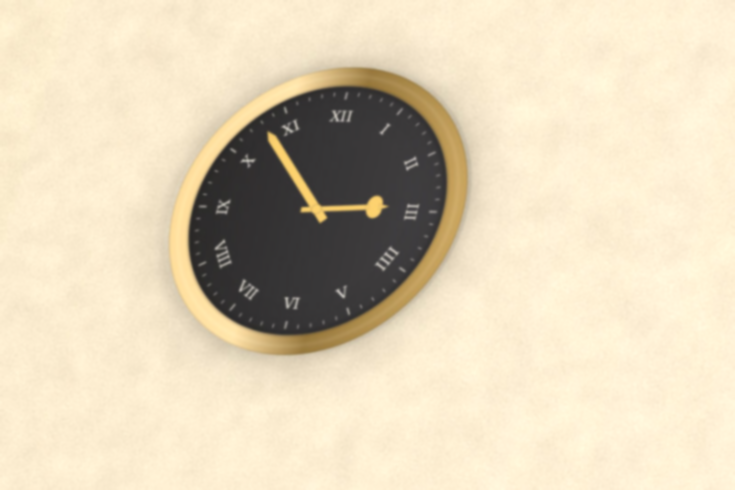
{"hour": 2, "minute": 53}
